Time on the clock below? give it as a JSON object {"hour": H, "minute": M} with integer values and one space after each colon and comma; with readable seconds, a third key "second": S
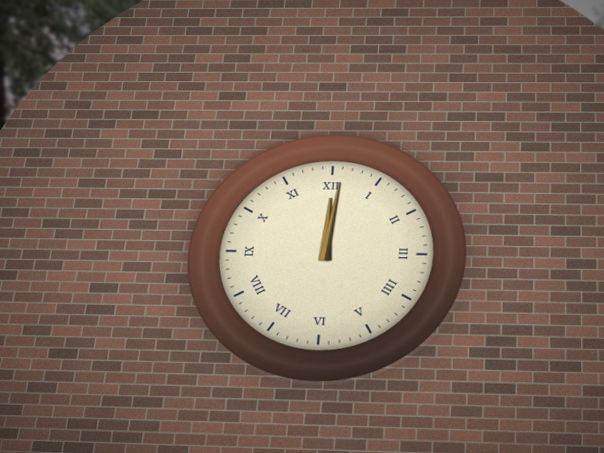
{"hour": 12, "minute": 1}
